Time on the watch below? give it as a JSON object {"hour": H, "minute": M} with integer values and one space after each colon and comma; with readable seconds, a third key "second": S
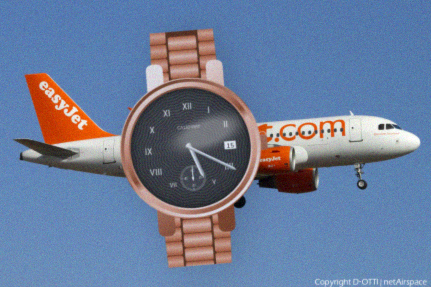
{"hour": 5, "minute": 20}
